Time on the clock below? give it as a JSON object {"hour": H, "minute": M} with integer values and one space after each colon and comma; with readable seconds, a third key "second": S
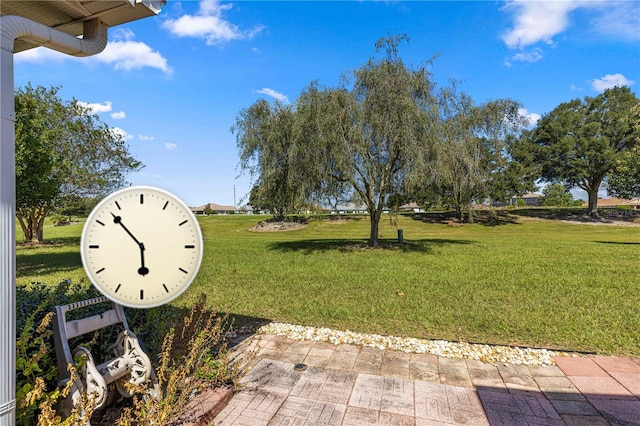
{"hour": 5, "minute": 53}
